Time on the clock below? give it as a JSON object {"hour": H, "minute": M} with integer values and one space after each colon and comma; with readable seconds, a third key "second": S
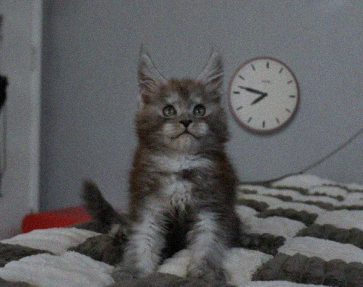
{"hour": 7, "minute": 47}
